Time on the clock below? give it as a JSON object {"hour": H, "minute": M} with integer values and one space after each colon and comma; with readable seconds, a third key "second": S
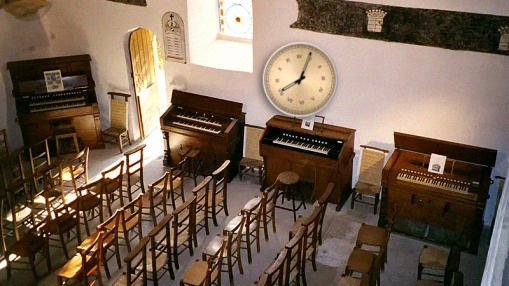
{"hour": 8, "minute": 4}
